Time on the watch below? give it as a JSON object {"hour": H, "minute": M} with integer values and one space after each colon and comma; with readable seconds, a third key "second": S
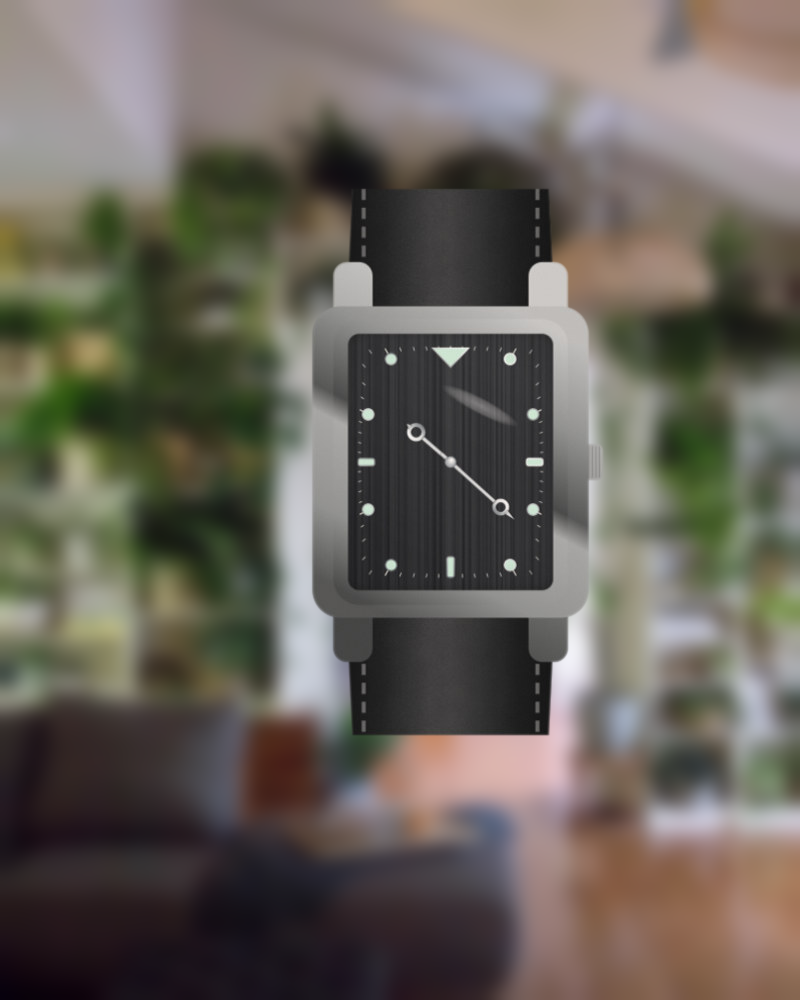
{"hour": 10, "minute": 22}
